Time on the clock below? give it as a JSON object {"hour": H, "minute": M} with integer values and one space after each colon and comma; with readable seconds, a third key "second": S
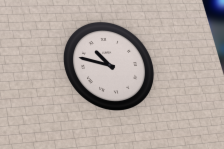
{"hour": 10, "minute": 48}
